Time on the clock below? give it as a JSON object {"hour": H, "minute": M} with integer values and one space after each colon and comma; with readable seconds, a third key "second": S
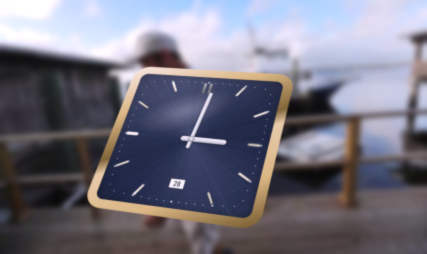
{"hour": 3, "minute": 1}
